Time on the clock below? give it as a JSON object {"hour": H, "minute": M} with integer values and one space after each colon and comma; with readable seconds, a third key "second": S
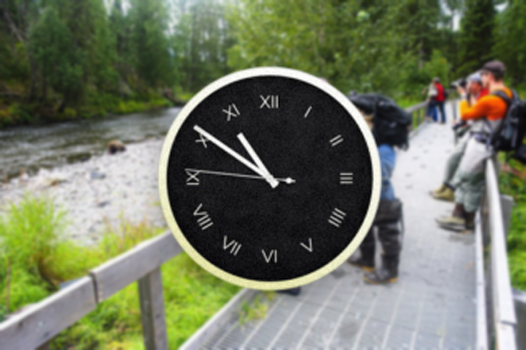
{"hour": 10, "minute": 50, "second": 46}
